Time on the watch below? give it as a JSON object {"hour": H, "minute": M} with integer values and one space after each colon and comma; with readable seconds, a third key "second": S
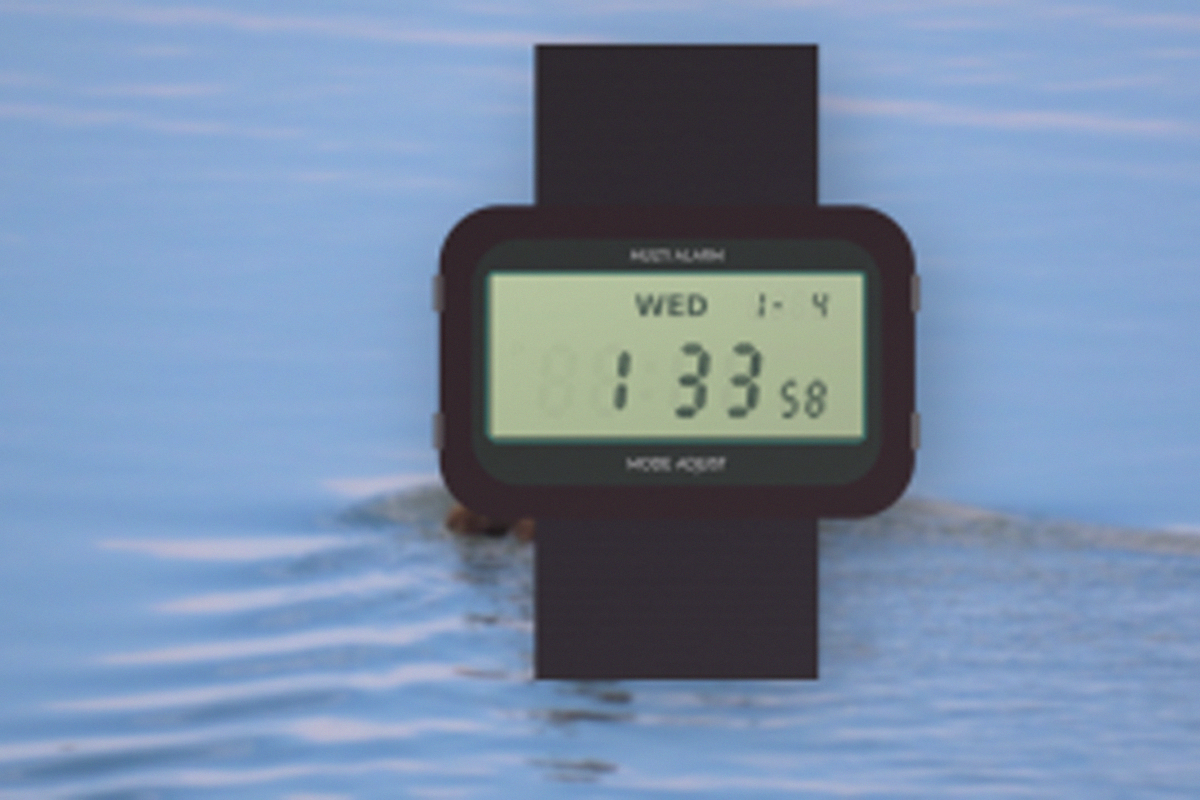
{"hour": 1, "minute": 33, "second": 58}
